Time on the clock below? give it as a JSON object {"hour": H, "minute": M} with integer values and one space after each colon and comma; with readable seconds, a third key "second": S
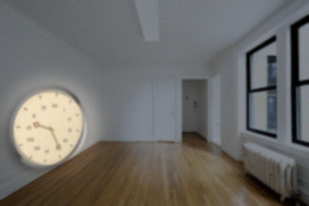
{"hour": 9, "minute": 24}
